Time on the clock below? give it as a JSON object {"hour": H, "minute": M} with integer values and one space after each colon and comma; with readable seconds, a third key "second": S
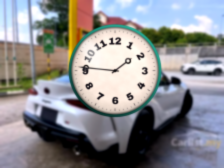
{"hour": 1, "minute": 46}
